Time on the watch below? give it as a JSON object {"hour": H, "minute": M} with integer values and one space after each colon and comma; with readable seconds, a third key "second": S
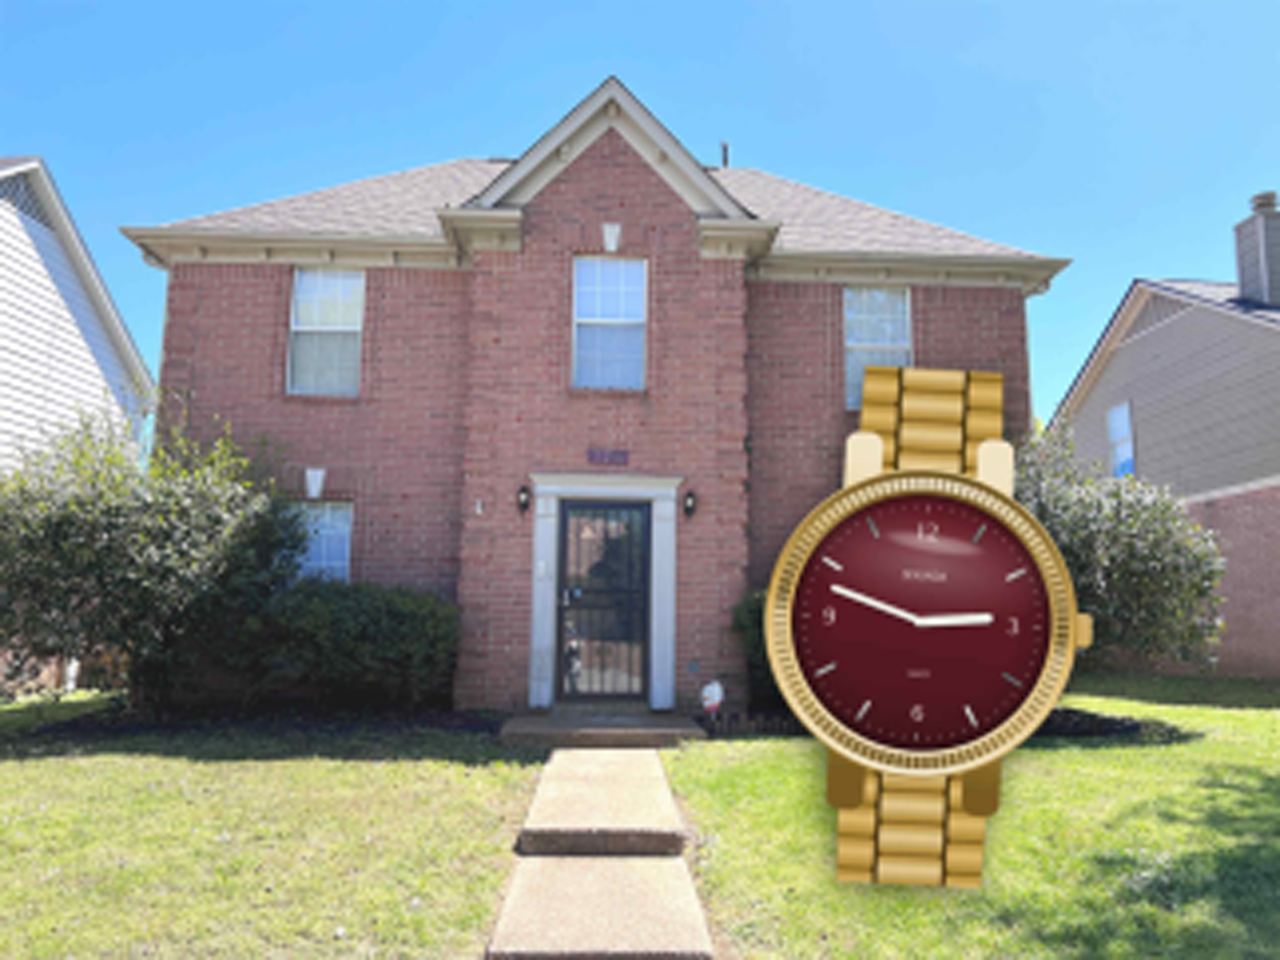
{"hour": 2, "minute": 48}
